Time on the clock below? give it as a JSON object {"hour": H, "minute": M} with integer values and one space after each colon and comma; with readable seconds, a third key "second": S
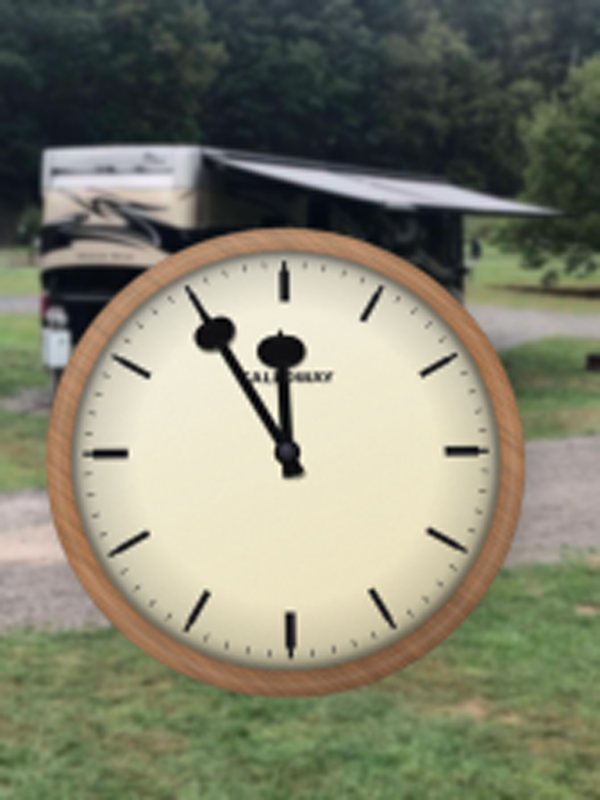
{"hour": 11, "minute": 55}
